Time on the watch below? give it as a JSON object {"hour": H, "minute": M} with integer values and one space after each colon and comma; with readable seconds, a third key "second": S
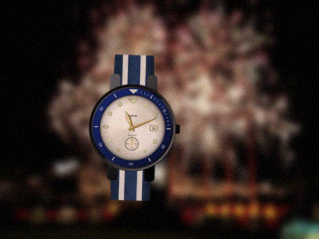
{"hour": 11, "minute": 11}
